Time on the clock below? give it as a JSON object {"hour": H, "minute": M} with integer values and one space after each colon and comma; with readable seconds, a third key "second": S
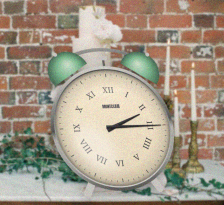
{"hour": 2, "minute": 15}
